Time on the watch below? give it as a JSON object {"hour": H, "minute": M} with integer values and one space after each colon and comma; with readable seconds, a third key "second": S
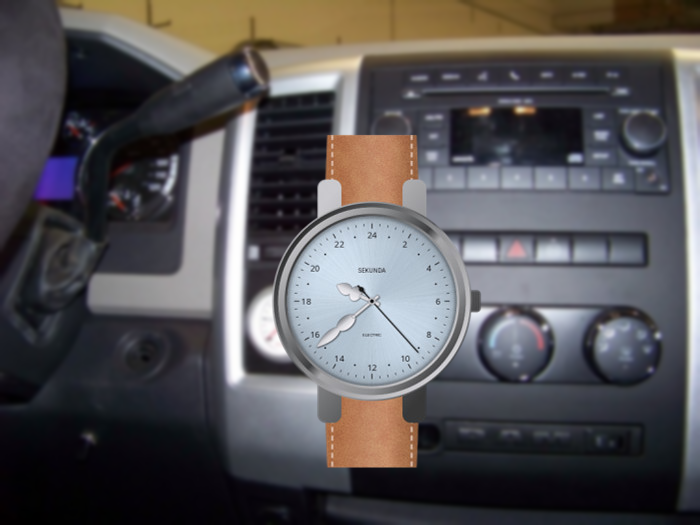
{"hour": 19, "minute": 38, "second": 23}
